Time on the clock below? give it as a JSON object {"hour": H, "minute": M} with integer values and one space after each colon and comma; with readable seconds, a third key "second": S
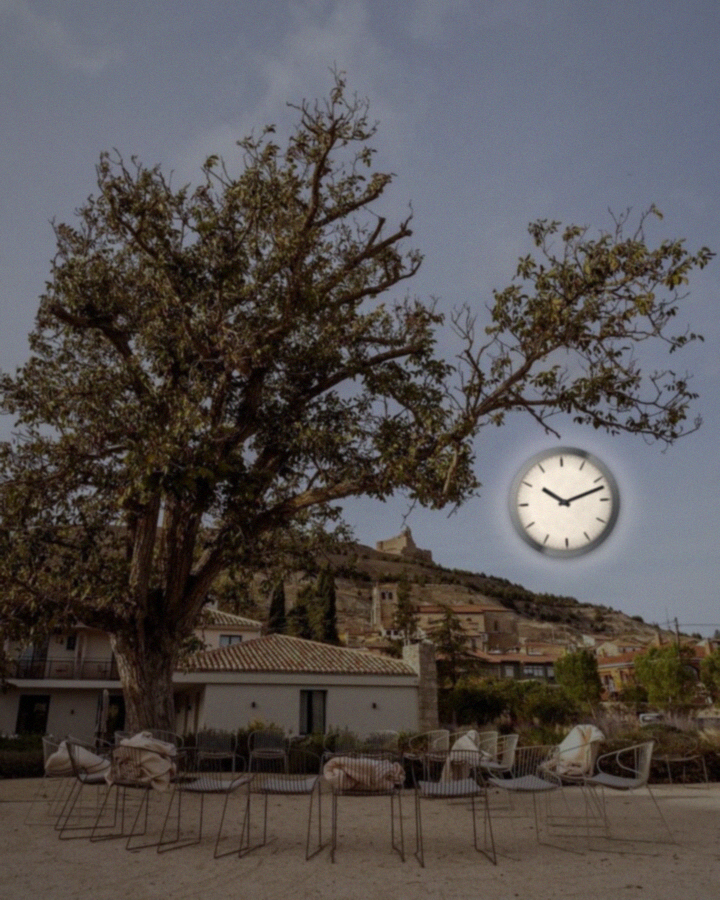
{"hour": 10, "minute": 12}
